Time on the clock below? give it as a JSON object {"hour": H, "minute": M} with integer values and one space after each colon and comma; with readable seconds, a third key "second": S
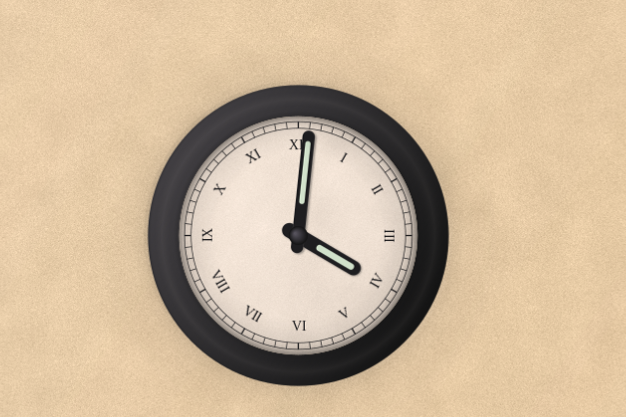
{"hour": 4, "minute": 1}
